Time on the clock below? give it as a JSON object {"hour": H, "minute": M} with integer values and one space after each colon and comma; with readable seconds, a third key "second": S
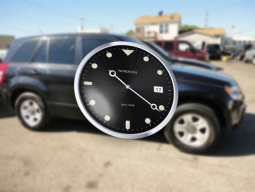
{"hour": 10, "minute": 21}
